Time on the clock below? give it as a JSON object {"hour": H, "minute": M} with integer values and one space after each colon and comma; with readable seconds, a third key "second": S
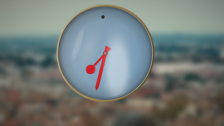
{"hour": 7, "minute": 33}
